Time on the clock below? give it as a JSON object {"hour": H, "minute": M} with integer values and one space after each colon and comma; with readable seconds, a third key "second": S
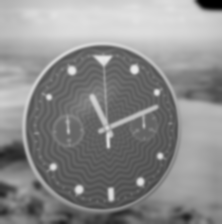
{"hour": 11, "minute": 12}
